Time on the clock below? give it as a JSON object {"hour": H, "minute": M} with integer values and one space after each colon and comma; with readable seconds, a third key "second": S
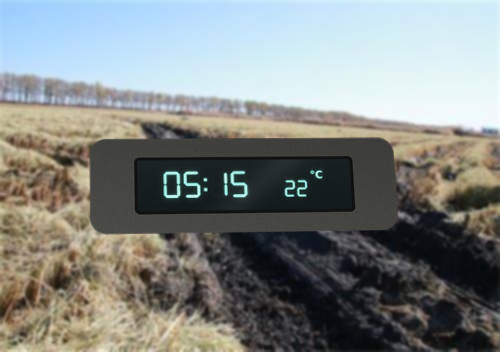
{"hour": 5, "minute": 15}
